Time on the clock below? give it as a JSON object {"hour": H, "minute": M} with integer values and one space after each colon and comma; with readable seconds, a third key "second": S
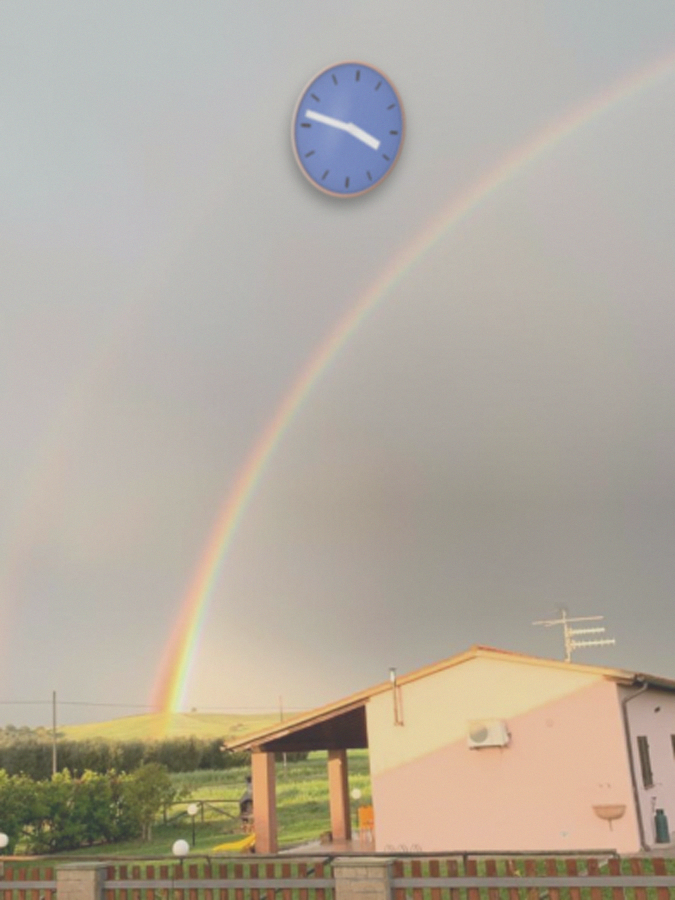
{"hour": 3, "minute": 47}
